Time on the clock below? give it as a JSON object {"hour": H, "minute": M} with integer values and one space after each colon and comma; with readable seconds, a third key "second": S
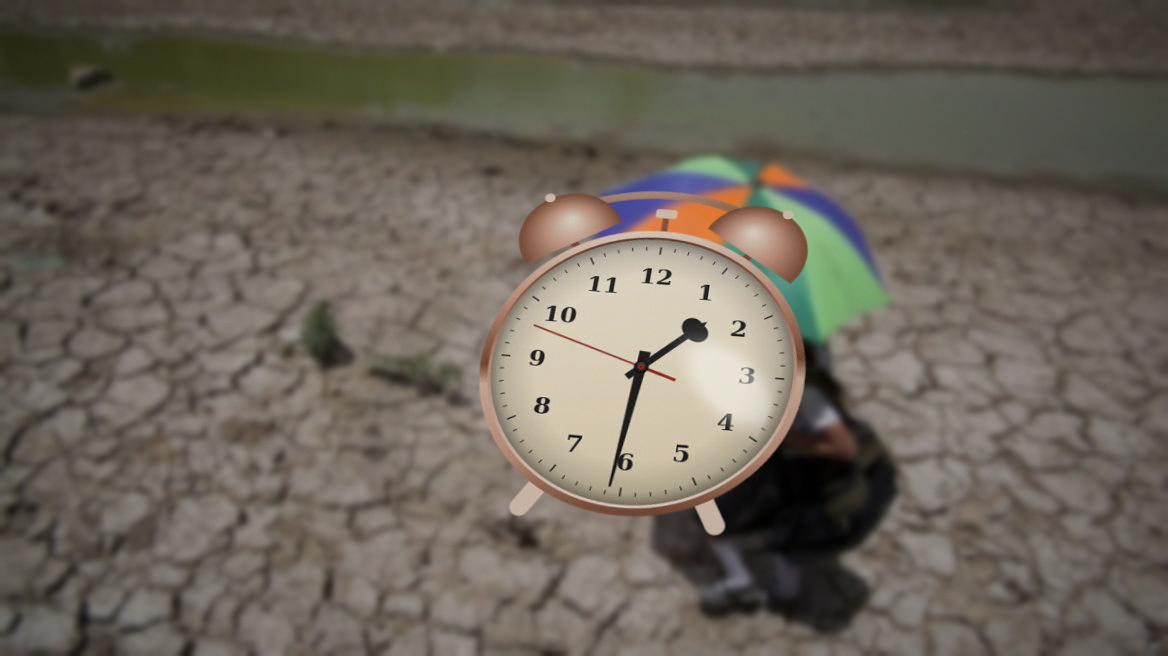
{"hour": 1, "minute": 30, "second": 48}
